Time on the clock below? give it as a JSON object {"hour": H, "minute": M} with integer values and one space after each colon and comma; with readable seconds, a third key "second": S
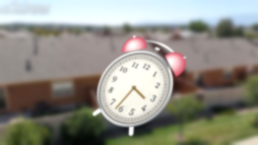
{"hour": 3, "minute": 32}
